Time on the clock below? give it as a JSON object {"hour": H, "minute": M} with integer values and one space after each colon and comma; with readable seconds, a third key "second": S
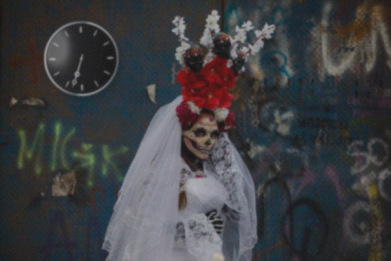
{"hour": 6, "minute": 33}
